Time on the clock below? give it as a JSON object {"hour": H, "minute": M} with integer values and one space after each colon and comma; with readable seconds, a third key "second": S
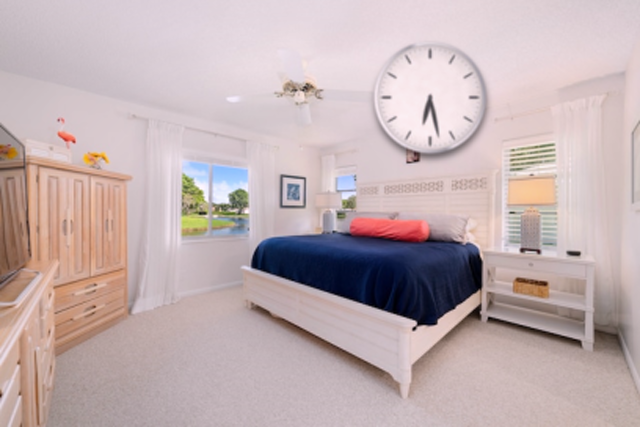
{"hour": 6, "minute": 28}
